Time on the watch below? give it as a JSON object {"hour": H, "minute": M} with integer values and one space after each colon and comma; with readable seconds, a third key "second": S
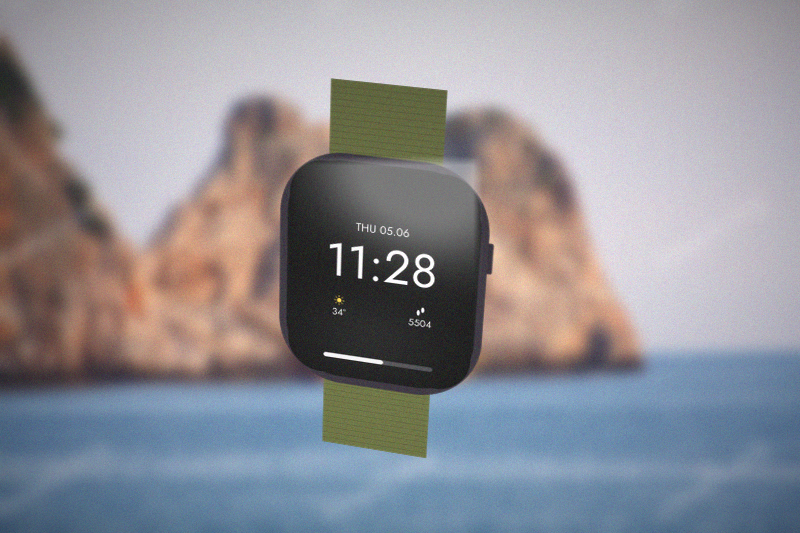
{"hour": 11, "minute": 28}
